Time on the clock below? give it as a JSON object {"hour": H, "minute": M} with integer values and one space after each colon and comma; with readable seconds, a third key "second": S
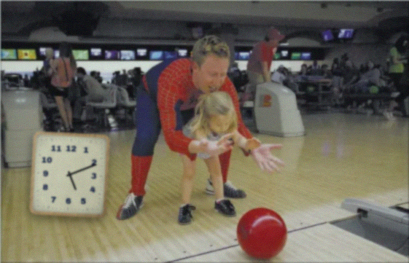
{"hour": 5, "minute": 11}
